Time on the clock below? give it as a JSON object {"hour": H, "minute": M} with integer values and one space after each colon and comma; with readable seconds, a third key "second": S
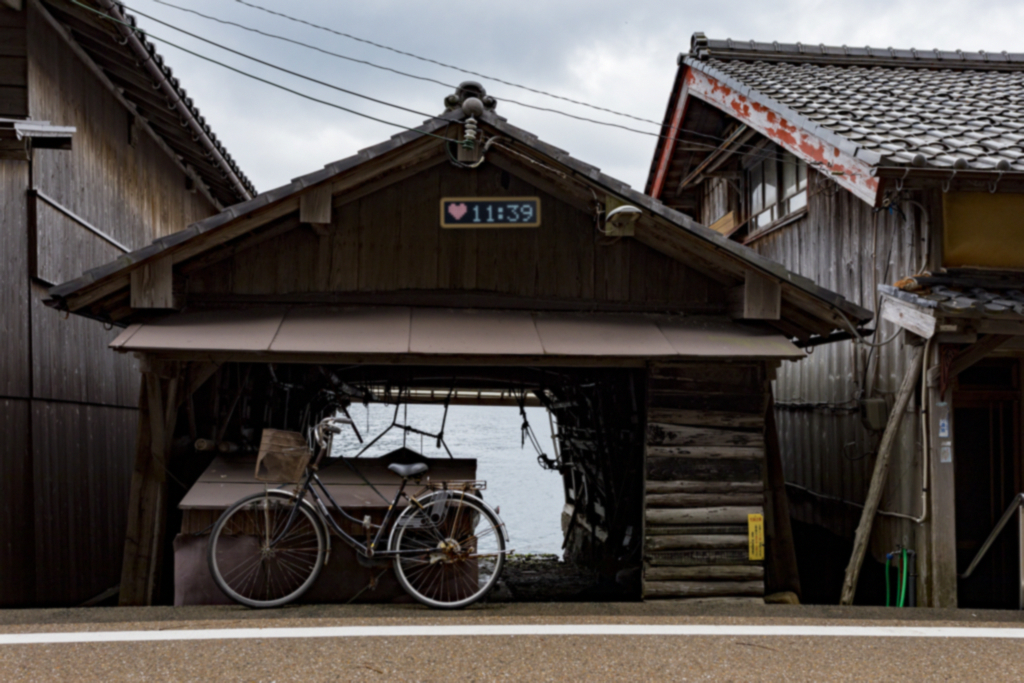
{"hour": 11, "minute": 39}
